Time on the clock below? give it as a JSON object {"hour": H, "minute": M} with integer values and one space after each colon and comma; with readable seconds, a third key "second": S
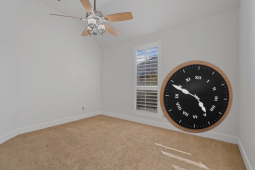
{"hour": 4, "minute": 49}
